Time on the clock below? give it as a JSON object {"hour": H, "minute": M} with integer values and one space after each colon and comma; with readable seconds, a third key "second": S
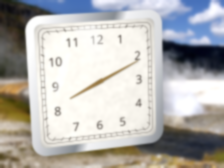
{"hour": 8, "minute": 11}
